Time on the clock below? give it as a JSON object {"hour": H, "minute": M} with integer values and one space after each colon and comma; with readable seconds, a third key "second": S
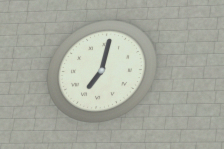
{"hour": 7, "minute": 1}
